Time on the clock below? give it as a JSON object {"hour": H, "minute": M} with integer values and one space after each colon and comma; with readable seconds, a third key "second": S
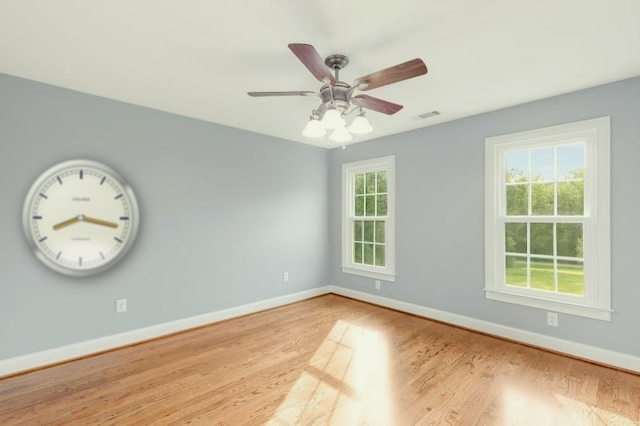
{"hour": 8, "minute": 17}
